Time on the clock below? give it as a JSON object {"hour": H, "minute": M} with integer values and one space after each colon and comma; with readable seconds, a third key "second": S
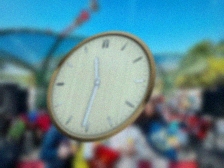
{"hour": 11, "minute": 31}
